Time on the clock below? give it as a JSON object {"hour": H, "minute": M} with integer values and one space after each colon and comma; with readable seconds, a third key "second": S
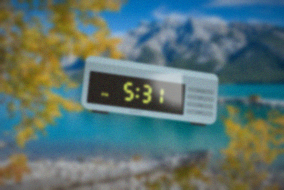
{"hour": 5, "minute": 31}
